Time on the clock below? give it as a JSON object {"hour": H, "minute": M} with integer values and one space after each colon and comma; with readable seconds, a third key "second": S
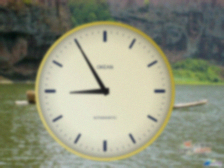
{"hour": 8, "minute": 55}
